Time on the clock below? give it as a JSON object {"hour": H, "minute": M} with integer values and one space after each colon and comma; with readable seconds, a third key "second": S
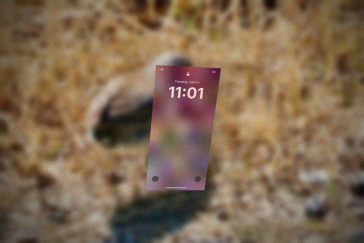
{"hour": 11, "minute": 1}
